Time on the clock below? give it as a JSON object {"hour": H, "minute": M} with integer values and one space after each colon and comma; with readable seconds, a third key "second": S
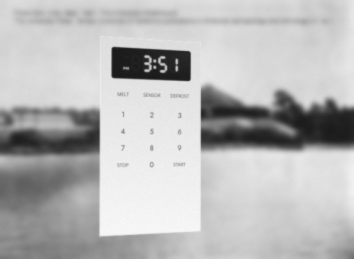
{"hour": 3, "minute": 51}
